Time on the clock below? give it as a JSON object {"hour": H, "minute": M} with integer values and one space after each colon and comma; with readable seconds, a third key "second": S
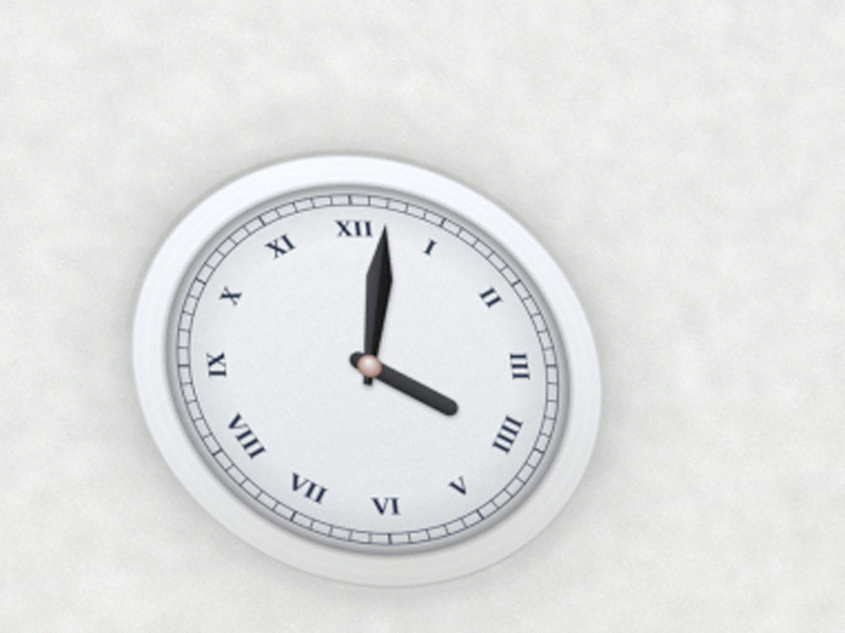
{"hour": 4, "minute": 2}
